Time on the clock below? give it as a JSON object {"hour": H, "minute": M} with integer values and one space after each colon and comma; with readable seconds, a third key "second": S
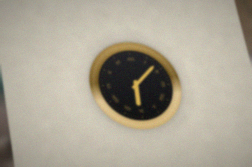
{"hour": 6, "minute": 8}
